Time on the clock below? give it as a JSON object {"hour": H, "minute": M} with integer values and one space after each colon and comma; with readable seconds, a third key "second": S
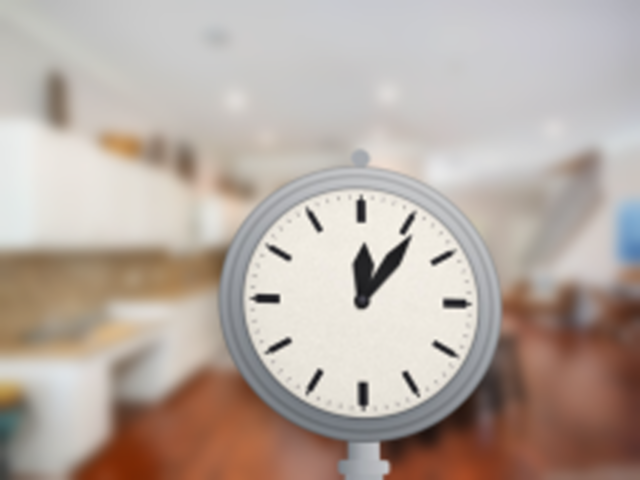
{"hour": 12, "minute": 6}
